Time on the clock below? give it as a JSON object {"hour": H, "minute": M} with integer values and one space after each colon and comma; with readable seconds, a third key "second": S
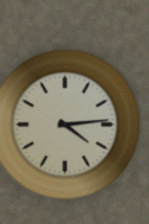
{"hour": 4, "minute": 14}
